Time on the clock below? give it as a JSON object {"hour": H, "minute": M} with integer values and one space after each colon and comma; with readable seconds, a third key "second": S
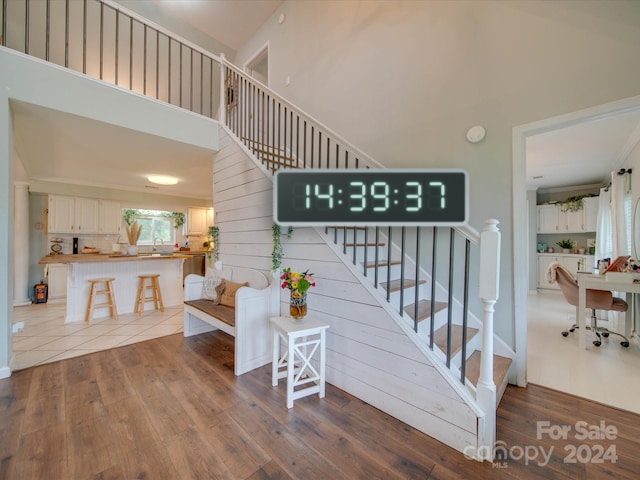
{"hour": 14, "minute": 39, "second": 37}
